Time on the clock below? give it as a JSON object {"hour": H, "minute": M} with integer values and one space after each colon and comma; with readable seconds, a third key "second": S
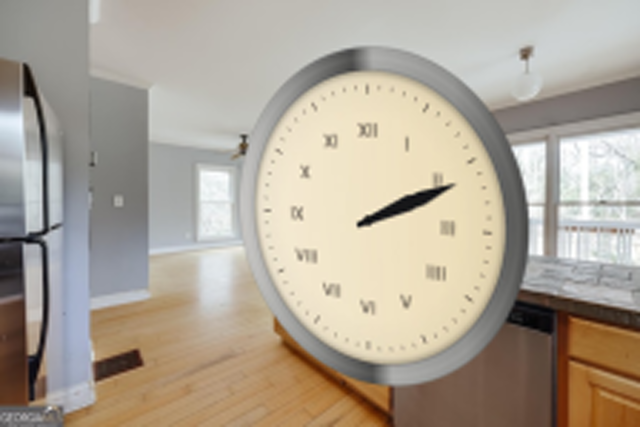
{"hour": 2, "minute": 11}
